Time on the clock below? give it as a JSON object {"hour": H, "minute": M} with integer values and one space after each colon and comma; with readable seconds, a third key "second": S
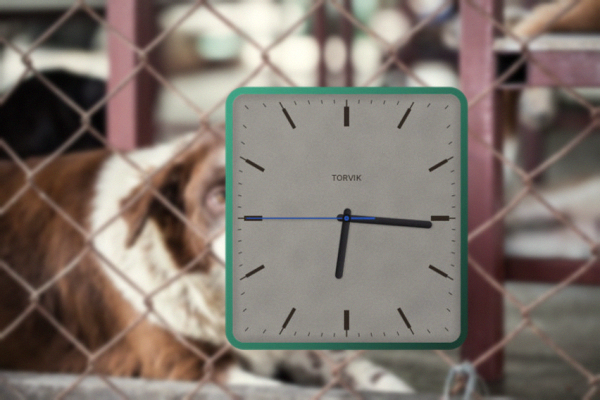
{"hour": 6, "minute": 15, "second": 45}
